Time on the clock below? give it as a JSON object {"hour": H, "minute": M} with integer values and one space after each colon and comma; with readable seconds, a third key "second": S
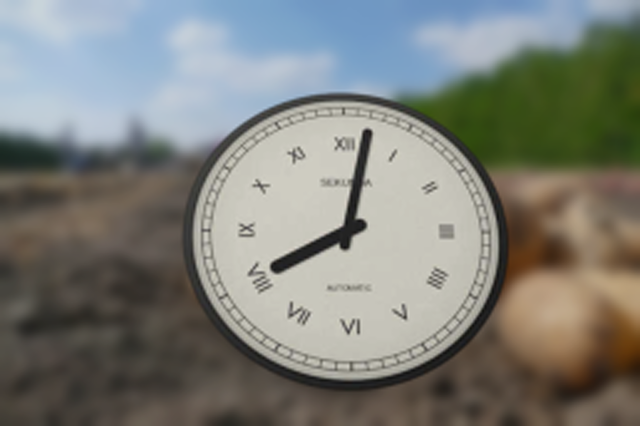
{"hour": 8, "minute": 2}
